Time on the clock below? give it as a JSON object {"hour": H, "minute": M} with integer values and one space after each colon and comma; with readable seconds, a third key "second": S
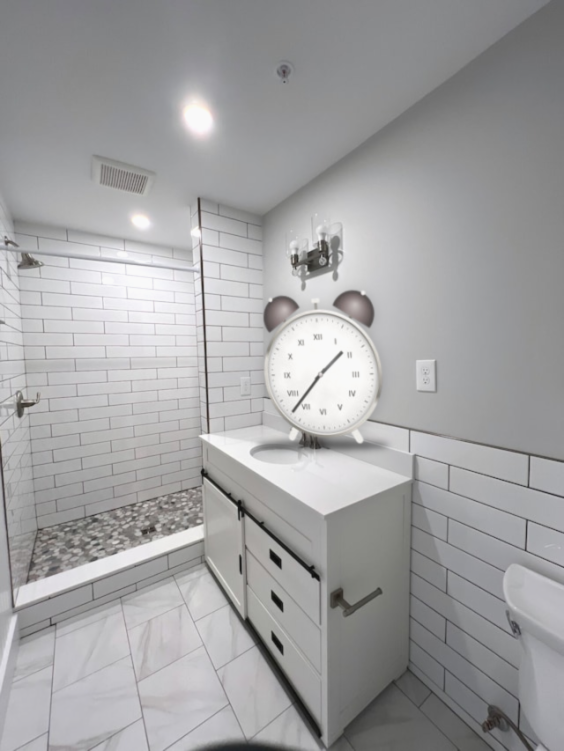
{"hour": 1, "minute": 37}
